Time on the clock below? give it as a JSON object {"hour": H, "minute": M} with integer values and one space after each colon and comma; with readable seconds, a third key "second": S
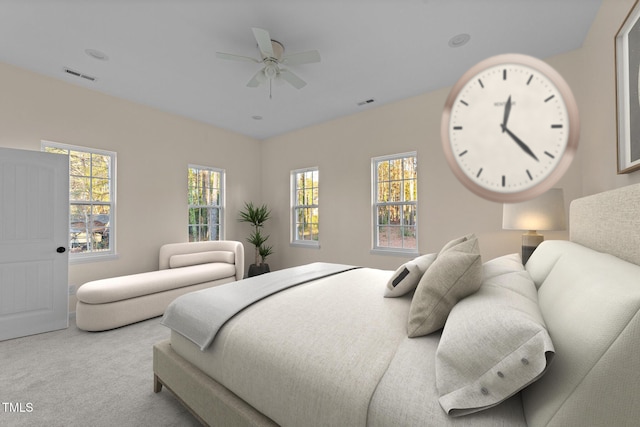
{"hour": 12, "minute": 22}
